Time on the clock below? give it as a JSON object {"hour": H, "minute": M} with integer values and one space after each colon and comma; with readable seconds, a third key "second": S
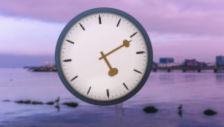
{"hour": 5, "minute": 11}
